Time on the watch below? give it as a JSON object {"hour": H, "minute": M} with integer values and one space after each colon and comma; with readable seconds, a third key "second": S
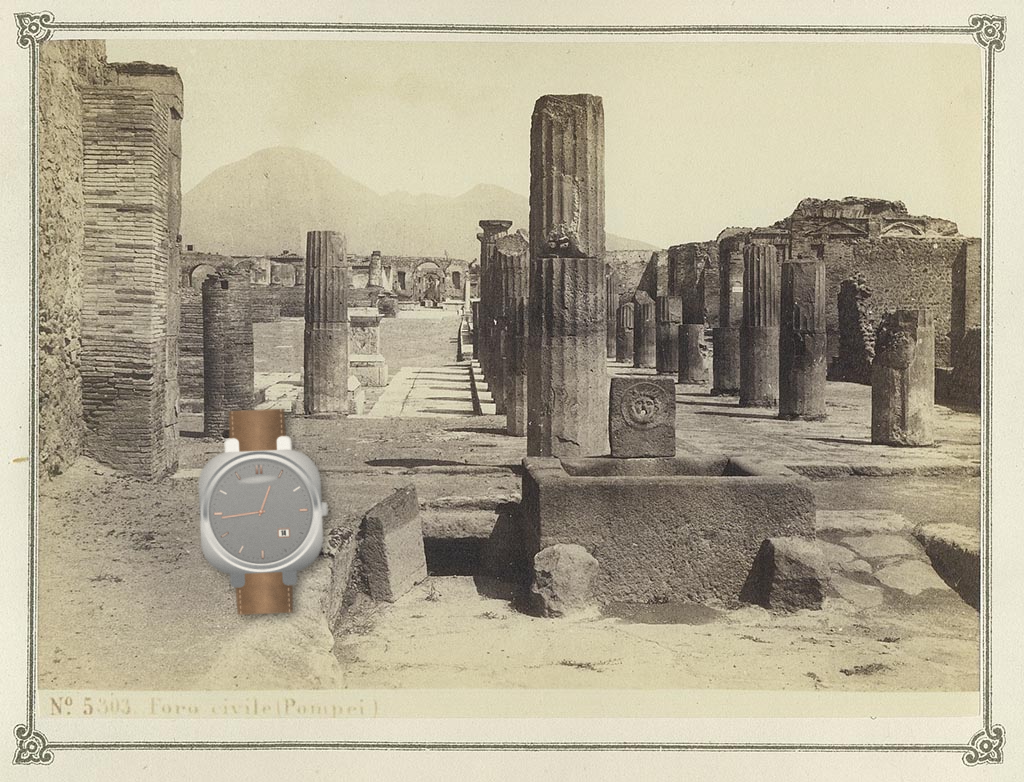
{"hour": 12, "minute": 44}
